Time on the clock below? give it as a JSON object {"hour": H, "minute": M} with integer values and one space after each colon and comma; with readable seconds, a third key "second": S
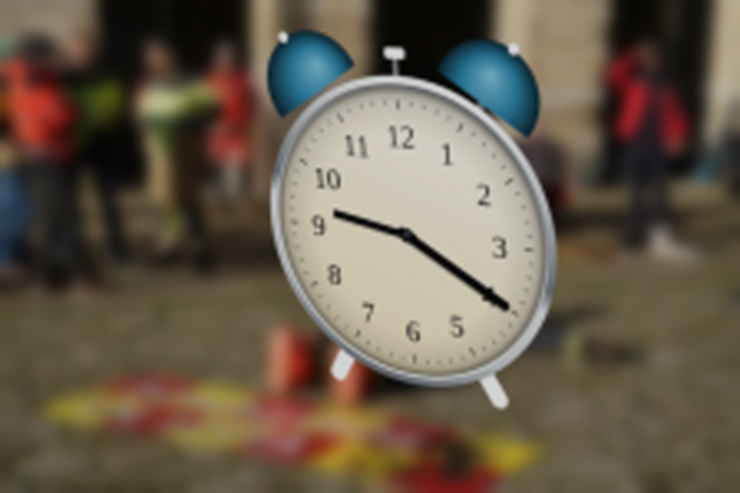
{"hour": 9, "minute": 20}
